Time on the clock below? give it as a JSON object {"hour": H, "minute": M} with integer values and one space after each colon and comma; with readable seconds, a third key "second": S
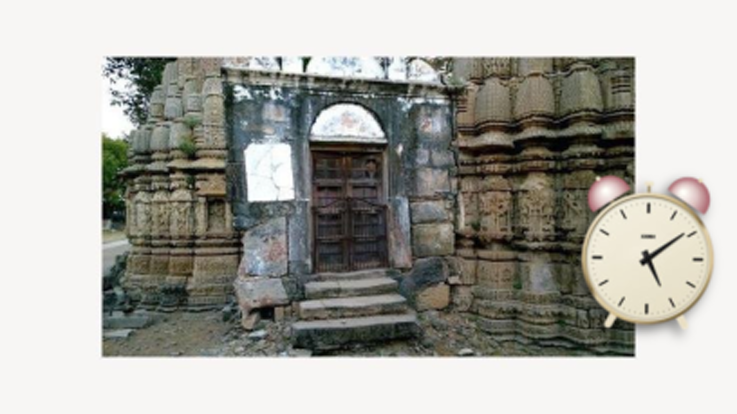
{"hour": 5, "minute": 9}
